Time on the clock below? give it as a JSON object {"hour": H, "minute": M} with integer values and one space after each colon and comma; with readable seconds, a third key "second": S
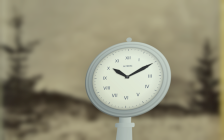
{"hour": 10, "minute": 10}
